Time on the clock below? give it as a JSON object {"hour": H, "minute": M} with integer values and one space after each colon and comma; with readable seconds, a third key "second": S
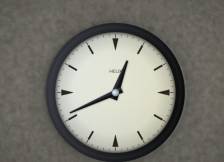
{"hour": 12, "minute": 41}
